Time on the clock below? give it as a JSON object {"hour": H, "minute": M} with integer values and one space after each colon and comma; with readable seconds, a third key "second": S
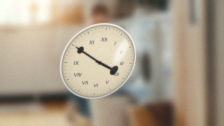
{"hour": 3, "minute": 50}
